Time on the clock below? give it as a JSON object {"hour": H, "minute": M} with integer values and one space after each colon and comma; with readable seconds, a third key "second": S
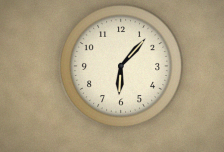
{"hour": 6, "minute": 7}
